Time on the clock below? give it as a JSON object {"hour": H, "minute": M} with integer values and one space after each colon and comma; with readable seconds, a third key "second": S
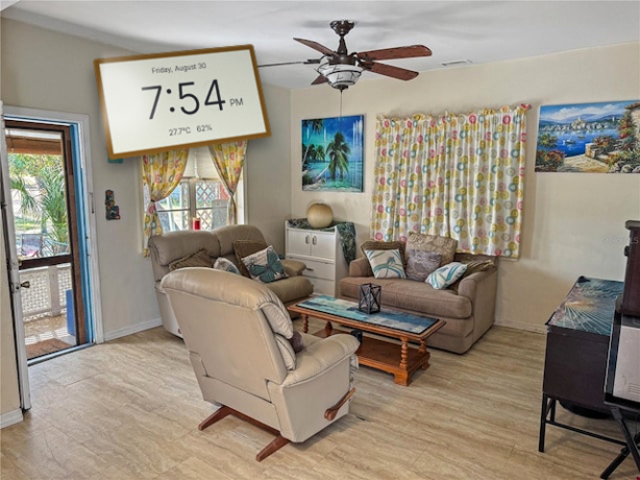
{"hour": 7, "minute": 54}
